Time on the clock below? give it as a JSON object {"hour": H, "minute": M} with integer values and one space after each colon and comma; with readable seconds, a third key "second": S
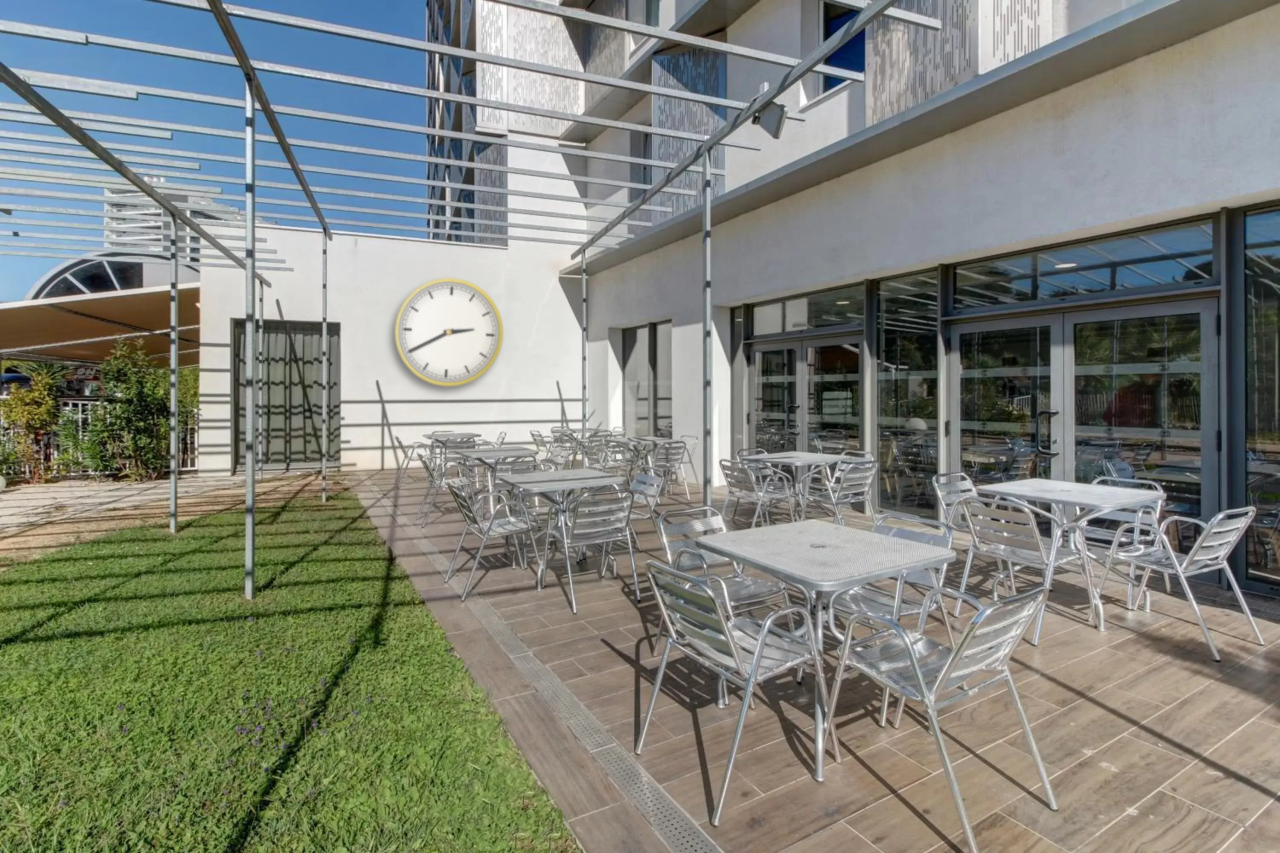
{"hour": 2, "minute": 40}
